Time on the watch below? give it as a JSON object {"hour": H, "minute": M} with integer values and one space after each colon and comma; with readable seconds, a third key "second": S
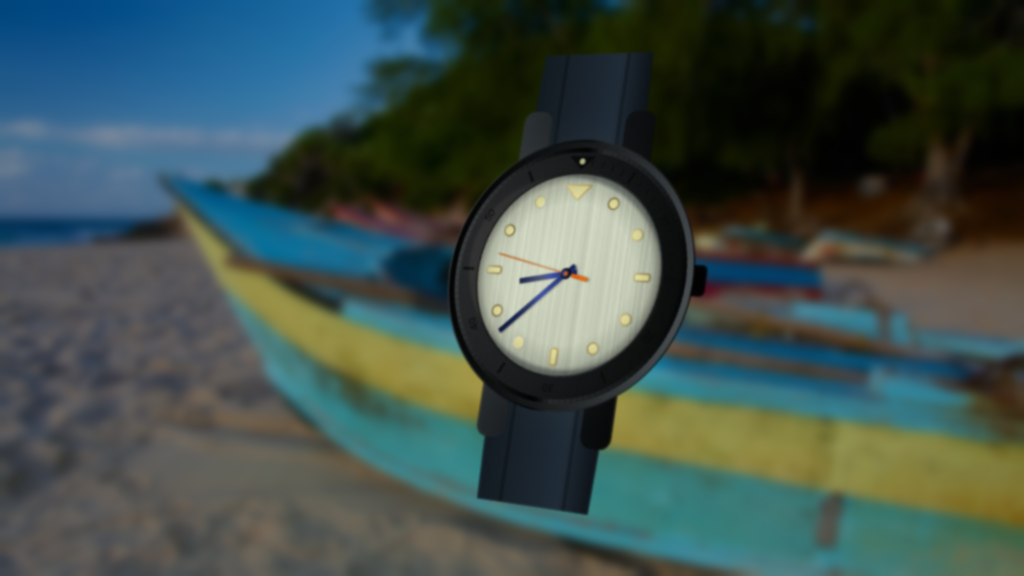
{"hour": 8, "minute": 37, "second": 47}
